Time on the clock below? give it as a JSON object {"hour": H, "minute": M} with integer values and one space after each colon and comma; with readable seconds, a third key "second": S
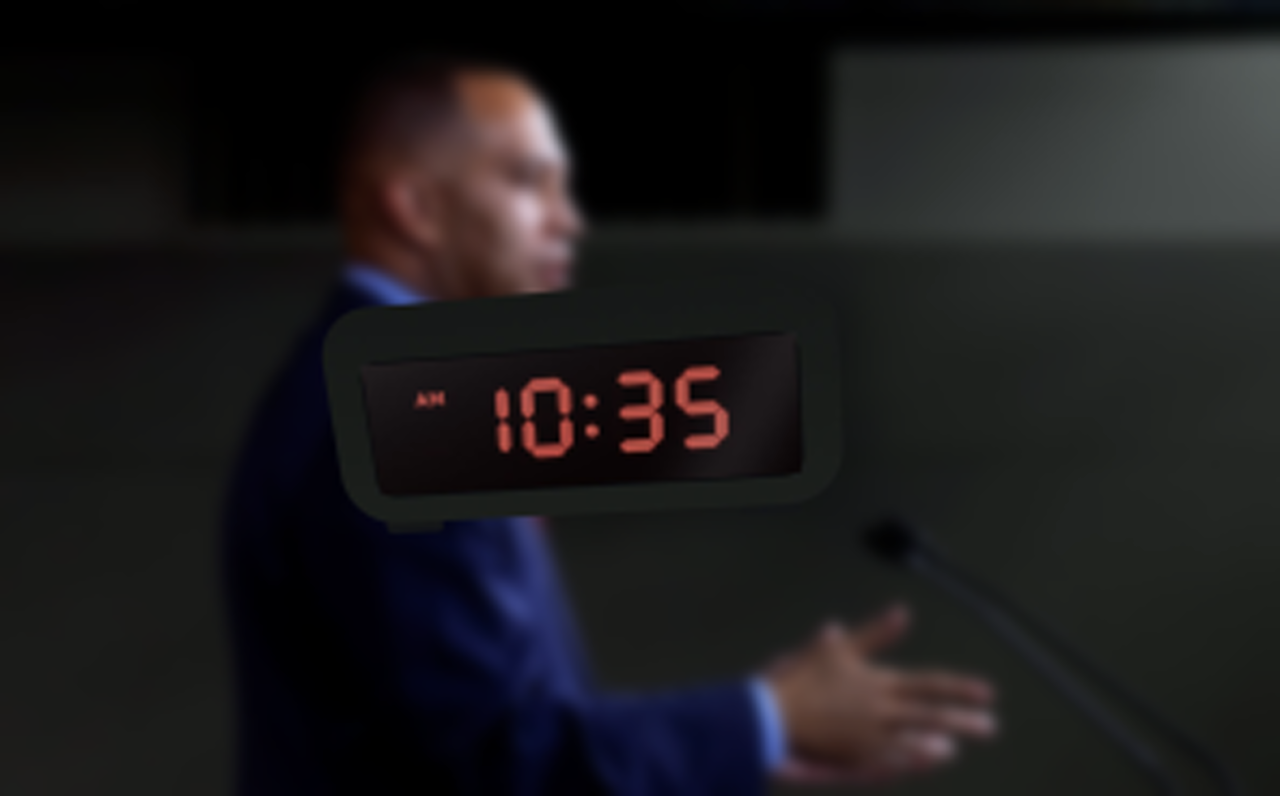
{"hour": 10, "minute": 35}
